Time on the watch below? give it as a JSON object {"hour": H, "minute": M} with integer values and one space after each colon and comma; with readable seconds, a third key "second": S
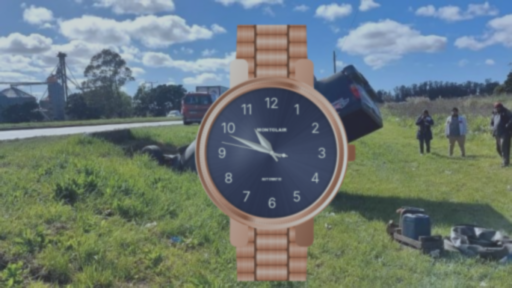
{"hour": 10, "minute": 48, "second": 47}
